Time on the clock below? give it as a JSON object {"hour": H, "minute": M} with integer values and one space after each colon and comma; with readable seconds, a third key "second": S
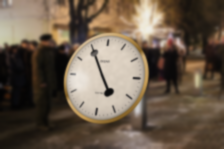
{"hour": 4, "minute": 55}
